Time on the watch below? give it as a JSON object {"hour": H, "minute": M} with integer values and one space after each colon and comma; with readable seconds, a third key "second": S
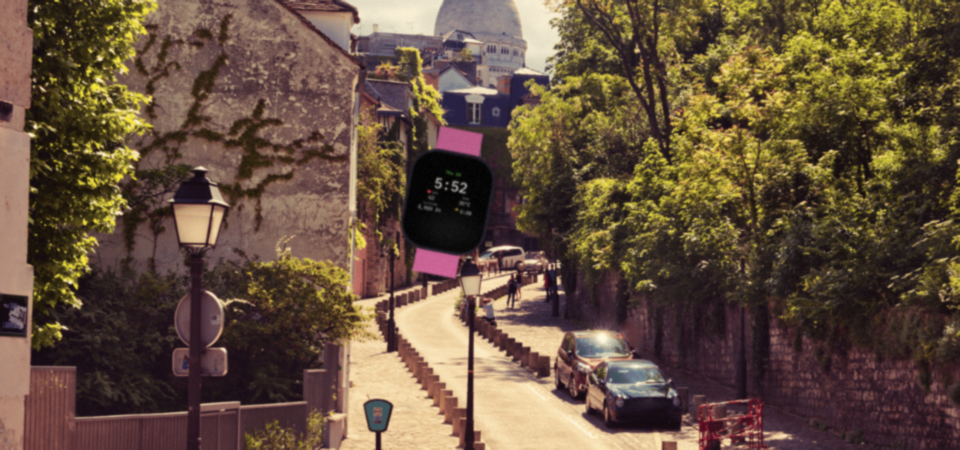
{"hour": 5, "minute": 52}
